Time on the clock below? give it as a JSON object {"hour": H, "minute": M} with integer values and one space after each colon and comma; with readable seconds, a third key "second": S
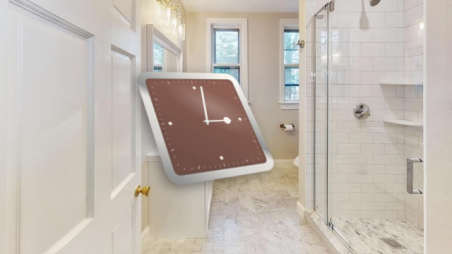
{"hour": 3, "minute": 2}
